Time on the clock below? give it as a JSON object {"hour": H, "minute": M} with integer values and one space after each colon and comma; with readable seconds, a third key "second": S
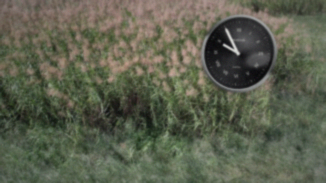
{"hour": 9, "minute": 55}
